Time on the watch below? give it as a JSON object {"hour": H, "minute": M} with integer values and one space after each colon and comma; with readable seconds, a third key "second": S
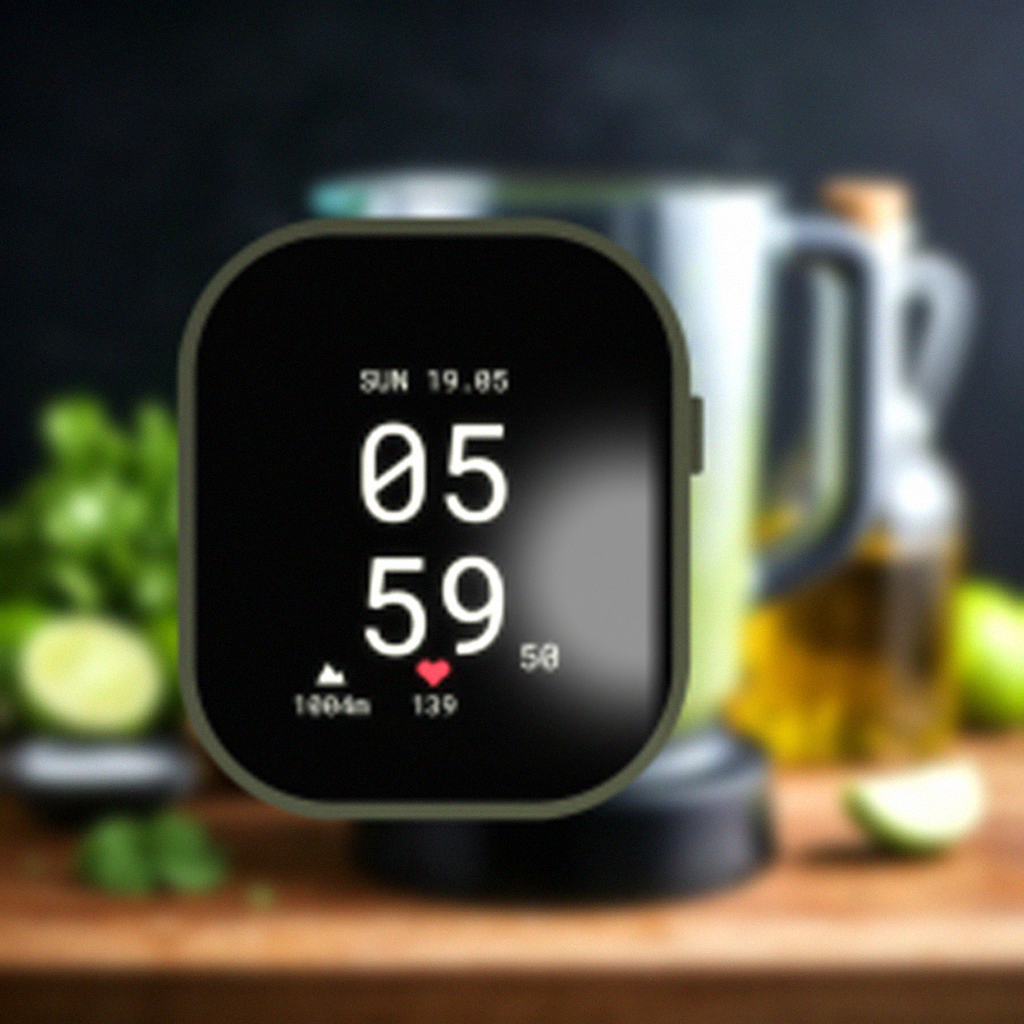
{"hour": 5, "minute": 59, "second": 50}
